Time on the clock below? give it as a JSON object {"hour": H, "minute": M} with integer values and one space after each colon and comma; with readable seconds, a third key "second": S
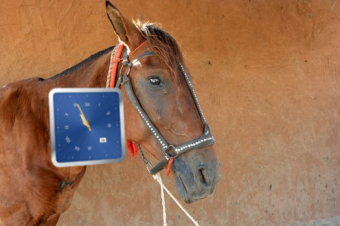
{"hour": 10, "minute": 56}
